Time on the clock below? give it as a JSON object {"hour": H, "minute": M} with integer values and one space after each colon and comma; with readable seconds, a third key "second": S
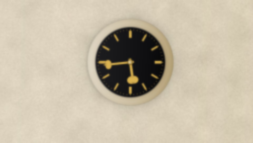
{"hour": 5, "minute": 44}
